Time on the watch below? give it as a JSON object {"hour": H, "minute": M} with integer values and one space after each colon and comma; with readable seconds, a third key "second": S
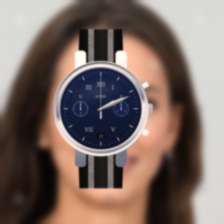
{"hour": 2, "minute": 11}
